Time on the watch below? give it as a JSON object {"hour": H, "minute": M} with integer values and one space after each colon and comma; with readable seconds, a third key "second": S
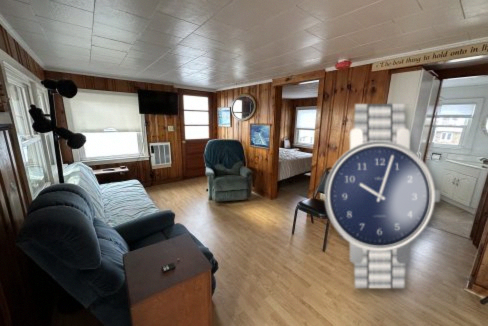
{"hour": 10, "minute": 3}
